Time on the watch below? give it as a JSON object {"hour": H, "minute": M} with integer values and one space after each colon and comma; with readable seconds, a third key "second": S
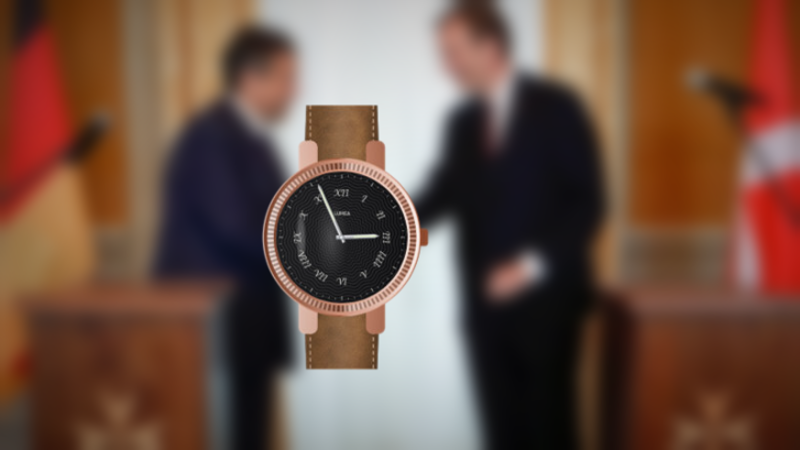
{"hour": 2, "minute": 56}
